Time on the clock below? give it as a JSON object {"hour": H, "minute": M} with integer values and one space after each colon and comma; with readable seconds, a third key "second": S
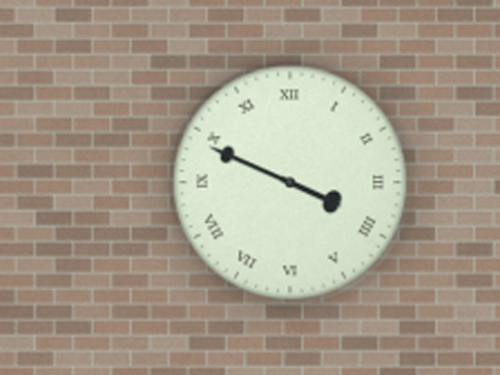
{"hour": 3, "minute": 49}
